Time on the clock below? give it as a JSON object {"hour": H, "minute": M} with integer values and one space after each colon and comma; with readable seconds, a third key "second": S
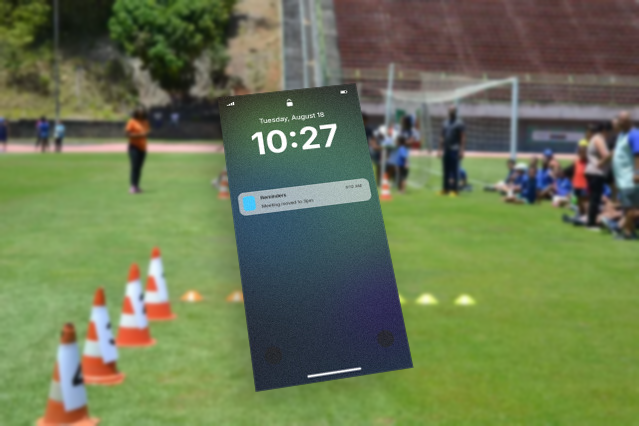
{"hour": 10, "minute": 27}
